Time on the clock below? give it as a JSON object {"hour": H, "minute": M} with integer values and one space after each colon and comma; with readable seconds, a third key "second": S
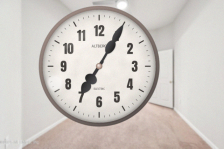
{"hour": 7, "minute": 5}
